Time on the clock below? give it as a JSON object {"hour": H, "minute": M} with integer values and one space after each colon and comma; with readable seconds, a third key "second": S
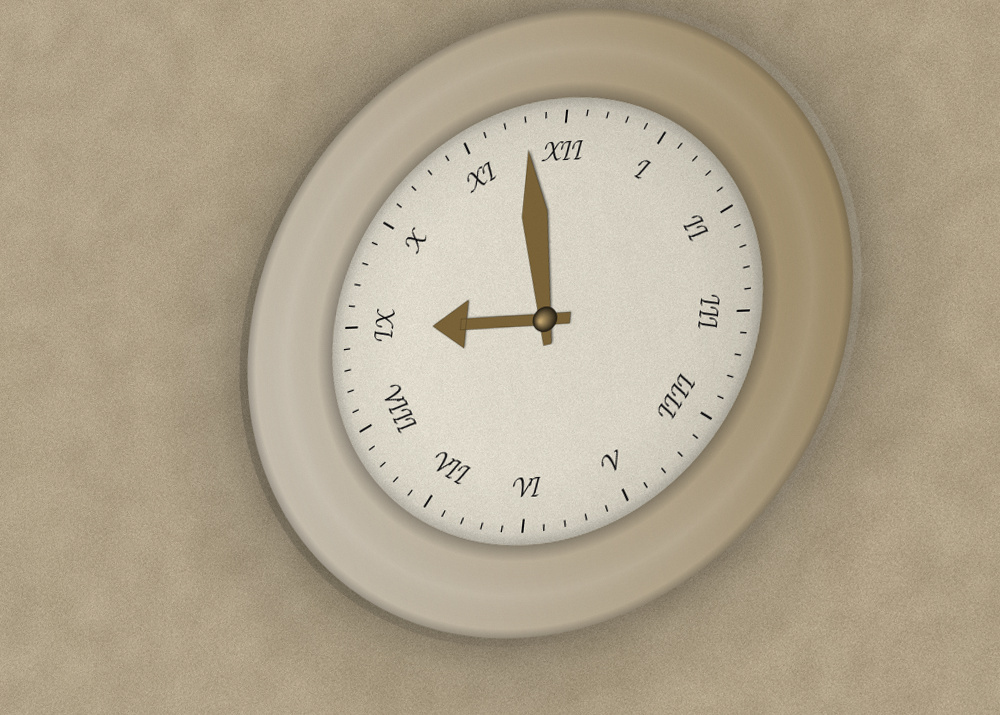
{"hour": 8, "minute": 58}
